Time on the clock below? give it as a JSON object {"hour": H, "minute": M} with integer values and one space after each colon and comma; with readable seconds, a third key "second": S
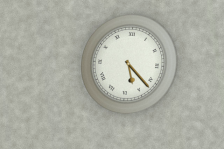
{"hour": 5, "minute": 22}
